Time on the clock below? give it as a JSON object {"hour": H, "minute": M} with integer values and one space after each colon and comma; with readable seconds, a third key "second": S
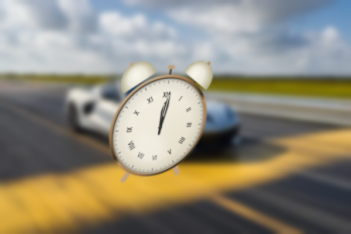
{"hour": 12, "minute": 1}
